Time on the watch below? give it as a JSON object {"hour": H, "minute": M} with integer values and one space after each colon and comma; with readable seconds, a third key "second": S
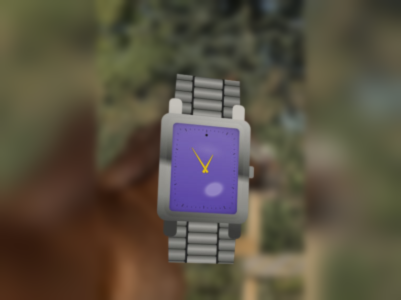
{"hour": 12, "minute": 54}
